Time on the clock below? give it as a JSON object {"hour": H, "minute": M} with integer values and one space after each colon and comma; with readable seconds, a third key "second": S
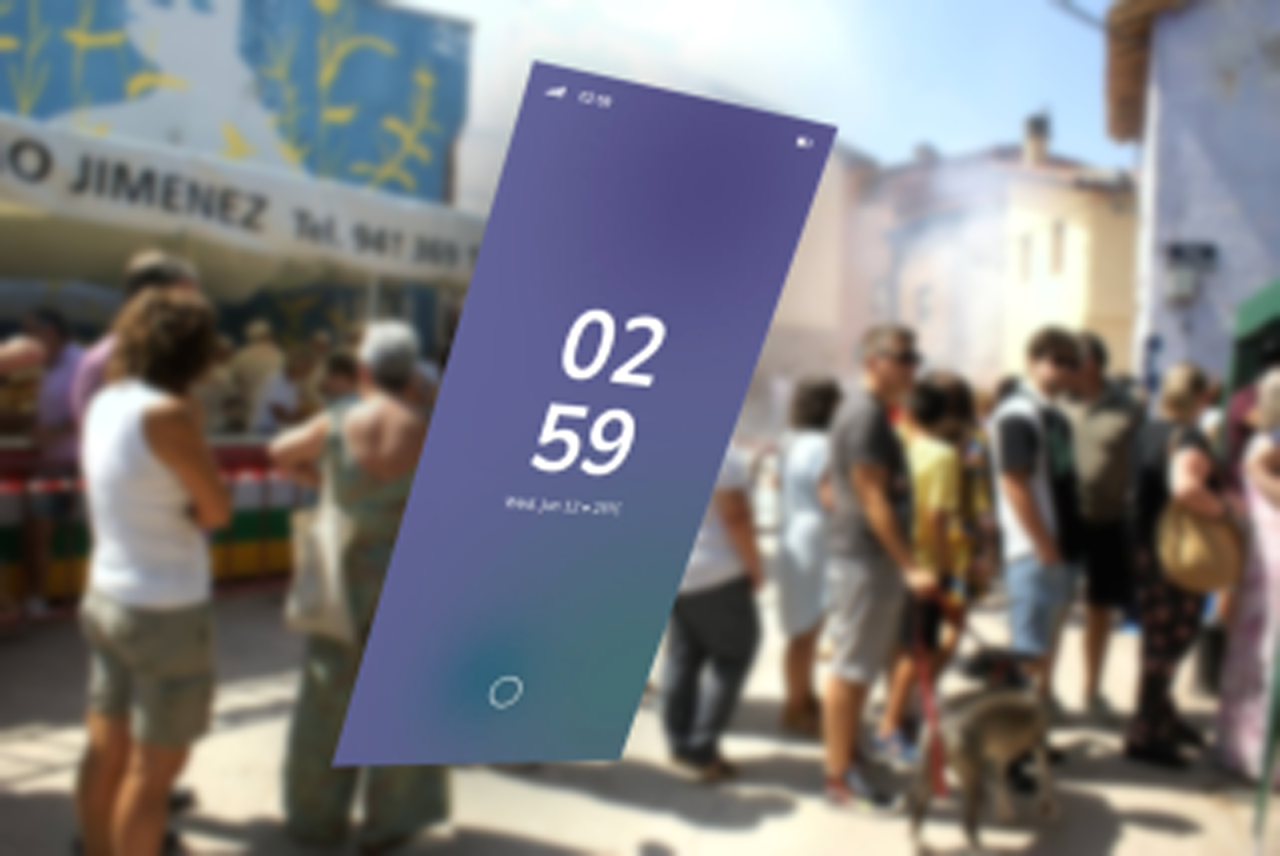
{"hour": 2, "minute": 59}
